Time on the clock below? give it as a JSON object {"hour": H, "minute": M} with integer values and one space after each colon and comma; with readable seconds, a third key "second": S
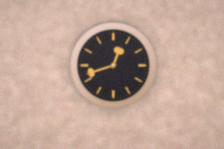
{"hour": 12, "minute": 42}
